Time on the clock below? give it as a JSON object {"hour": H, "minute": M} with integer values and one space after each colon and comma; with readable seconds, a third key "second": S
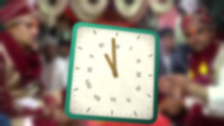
{"hour": 10, "minute": 59}
